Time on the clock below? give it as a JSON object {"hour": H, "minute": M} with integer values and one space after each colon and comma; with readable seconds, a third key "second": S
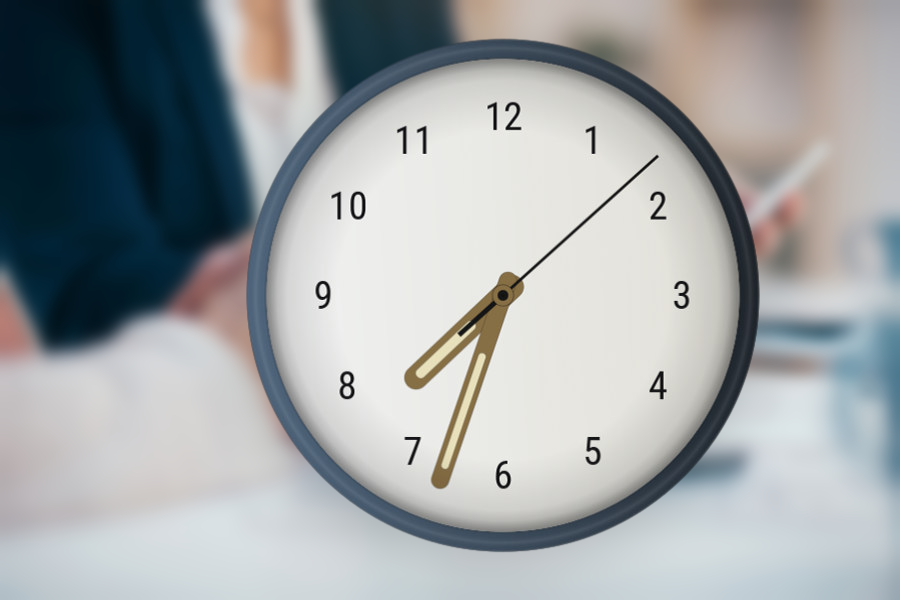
{"hour": 7, "minute": 33, "second": 8}
